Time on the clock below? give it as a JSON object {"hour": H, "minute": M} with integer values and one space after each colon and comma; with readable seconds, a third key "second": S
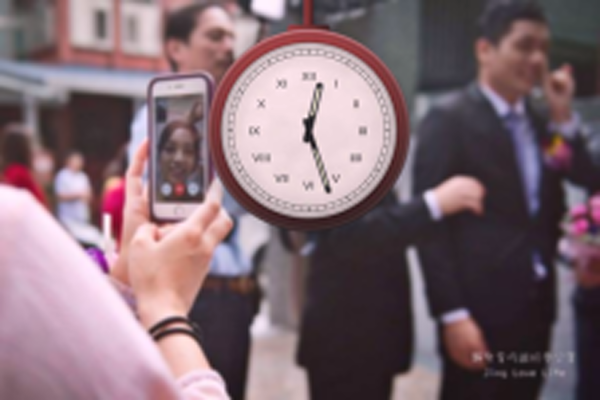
{"hour": 12, "minute": 27}
